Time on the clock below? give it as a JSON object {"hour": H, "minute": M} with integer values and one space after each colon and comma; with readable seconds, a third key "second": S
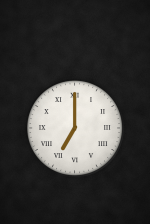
{"hour": 7, "minute": 0}
